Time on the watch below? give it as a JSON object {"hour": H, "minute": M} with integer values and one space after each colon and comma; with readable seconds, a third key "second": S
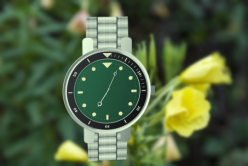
{"hour": 7, "minute": 4}
